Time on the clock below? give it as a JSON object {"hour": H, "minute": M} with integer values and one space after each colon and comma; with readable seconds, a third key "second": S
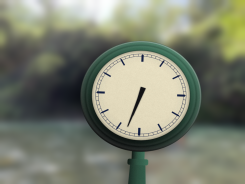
{"hour": 6, "minute": 33}
